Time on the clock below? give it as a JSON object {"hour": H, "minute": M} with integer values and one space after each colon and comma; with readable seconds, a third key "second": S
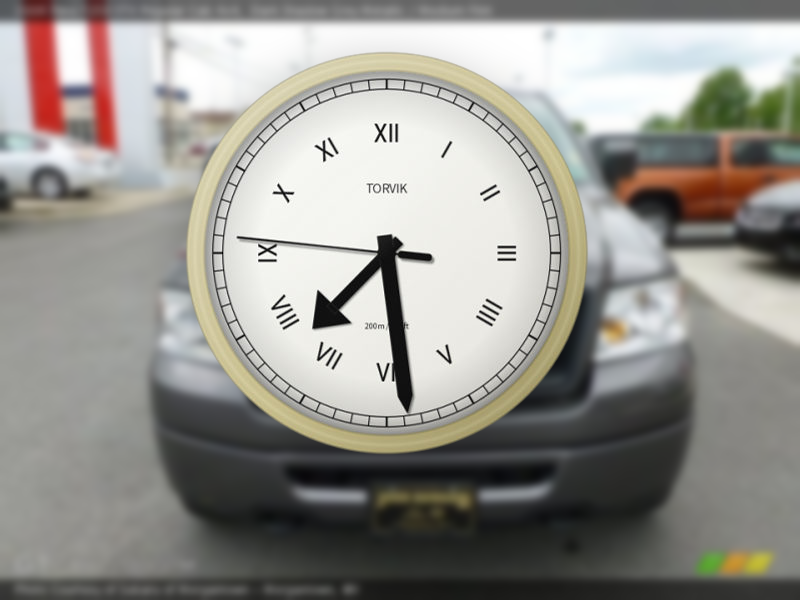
{"hour": 7, "minute": 28, "second": 46}
